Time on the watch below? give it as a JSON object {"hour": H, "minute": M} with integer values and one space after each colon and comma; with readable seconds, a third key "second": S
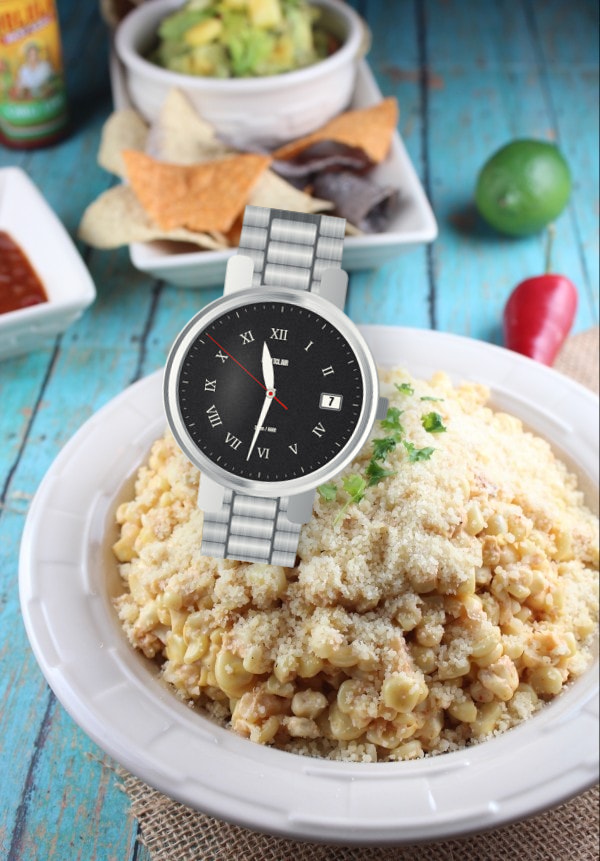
{"hour": 11, "minute": 31, "second": 51}
